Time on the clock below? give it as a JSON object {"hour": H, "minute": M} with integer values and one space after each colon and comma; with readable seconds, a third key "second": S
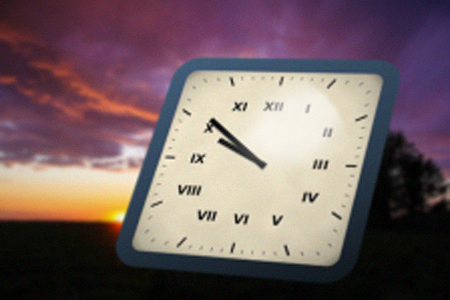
{"hour": 9, "minute": 51}
